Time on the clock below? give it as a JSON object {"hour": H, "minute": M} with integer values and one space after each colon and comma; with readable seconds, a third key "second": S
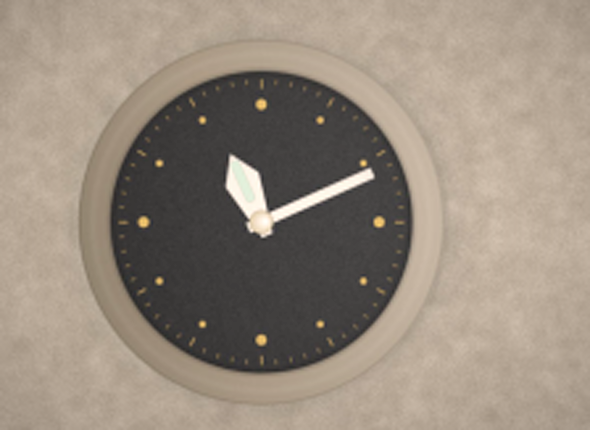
{"hour": 11, "minute": 11}
